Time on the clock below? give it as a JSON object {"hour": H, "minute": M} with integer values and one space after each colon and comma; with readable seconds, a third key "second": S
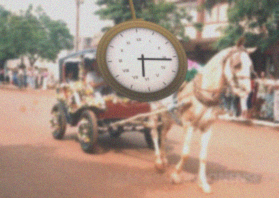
{"hour": 6, "minute": 16}
